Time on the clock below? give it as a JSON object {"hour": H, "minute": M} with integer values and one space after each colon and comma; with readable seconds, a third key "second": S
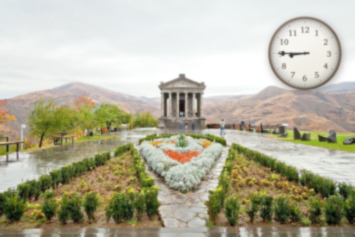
{"hour": 8, "minute": 45}
